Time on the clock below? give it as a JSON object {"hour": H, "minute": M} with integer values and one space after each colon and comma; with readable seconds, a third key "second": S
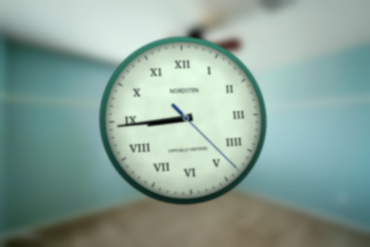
{"hour": 8, "minute": 44, "second": 23}
